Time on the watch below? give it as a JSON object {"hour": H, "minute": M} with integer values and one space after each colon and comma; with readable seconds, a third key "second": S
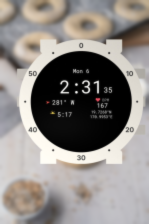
{"hour": 2, "minute": 31}
